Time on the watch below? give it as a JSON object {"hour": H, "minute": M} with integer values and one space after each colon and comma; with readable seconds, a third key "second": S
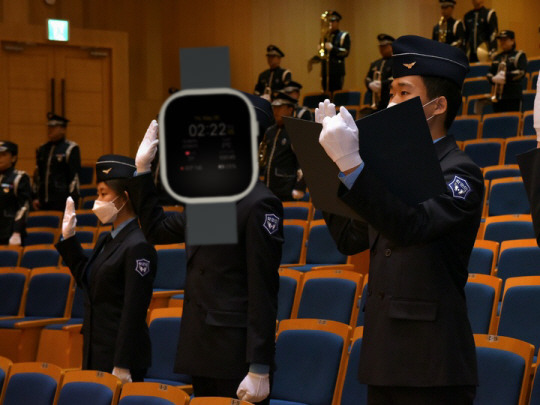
{"hour": 2, "minute": 22}
